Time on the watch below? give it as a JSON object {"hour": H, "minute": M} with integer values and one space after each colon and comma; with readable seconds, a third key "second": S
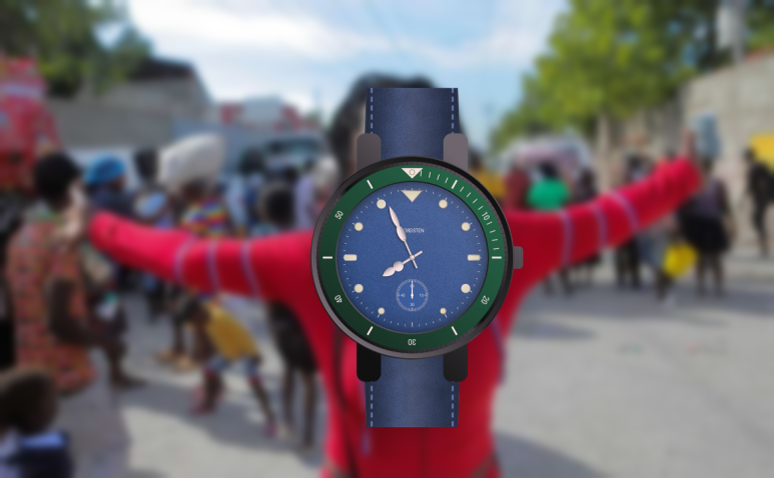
{"hour": 7, "minute": 56}
